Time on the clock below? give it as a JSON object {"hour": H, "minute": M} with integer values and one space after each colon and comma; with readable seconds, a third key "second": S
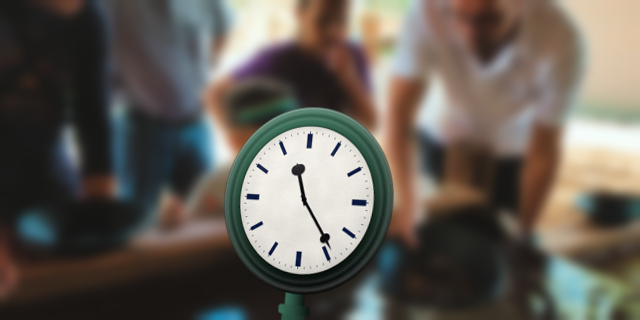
{"hour": 11, "minute": 24}
